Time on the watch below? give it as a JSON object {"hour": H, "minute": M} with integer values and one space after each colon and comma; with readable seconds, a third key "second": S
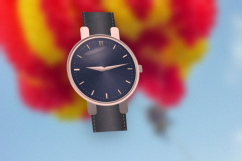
{"hour": 9, "minute": 13}
